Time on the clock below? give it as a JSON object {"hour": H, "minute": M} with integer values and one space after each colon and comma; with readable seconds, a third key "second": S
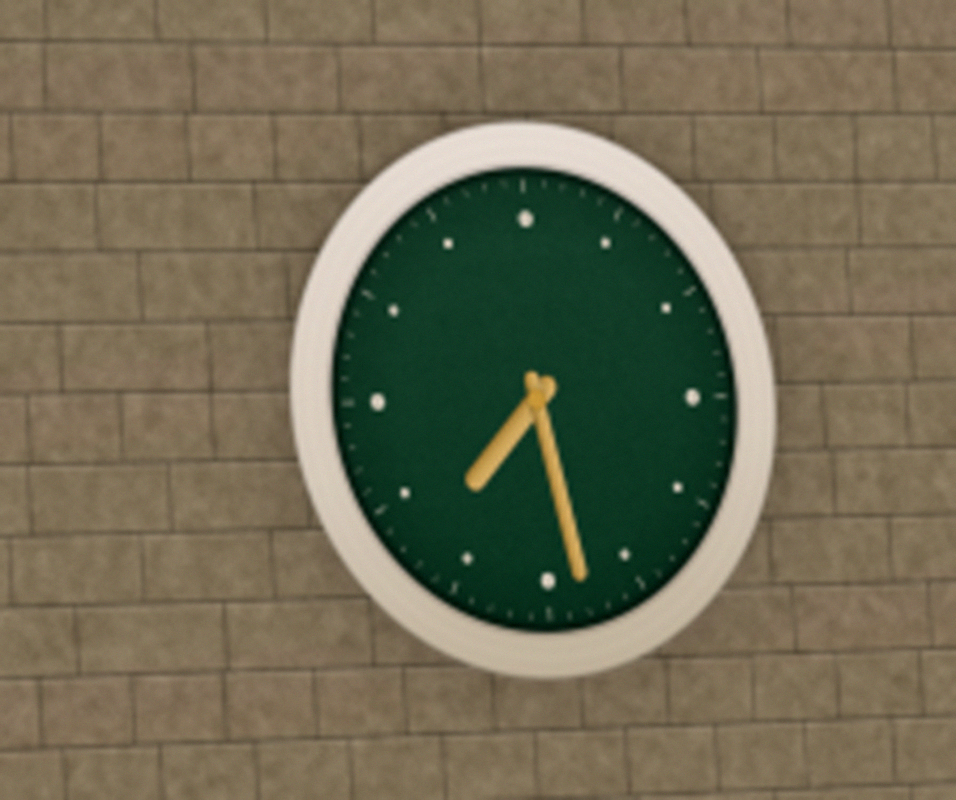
{"hour": 7, "minute": 28}
